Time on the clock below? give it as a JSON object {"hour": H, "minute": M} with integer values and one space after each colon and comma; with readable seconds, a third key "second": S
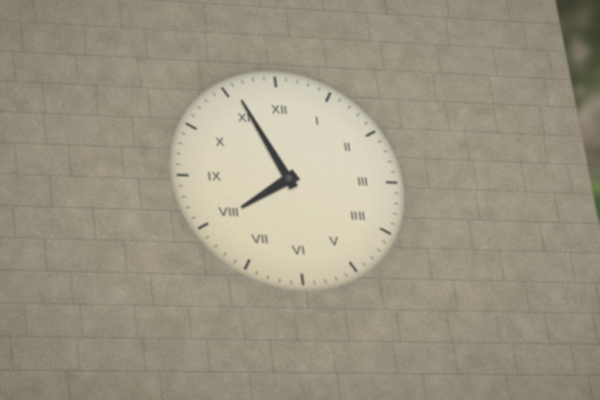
{"hour": 7, "minute": 56}
